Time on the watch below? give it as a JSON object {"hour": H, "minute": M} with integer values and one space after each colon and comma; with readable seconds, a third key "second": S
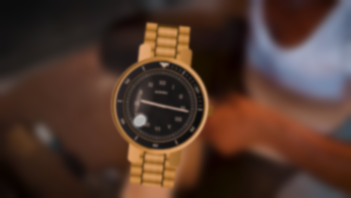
{"hour": 9, "minute": 16}
